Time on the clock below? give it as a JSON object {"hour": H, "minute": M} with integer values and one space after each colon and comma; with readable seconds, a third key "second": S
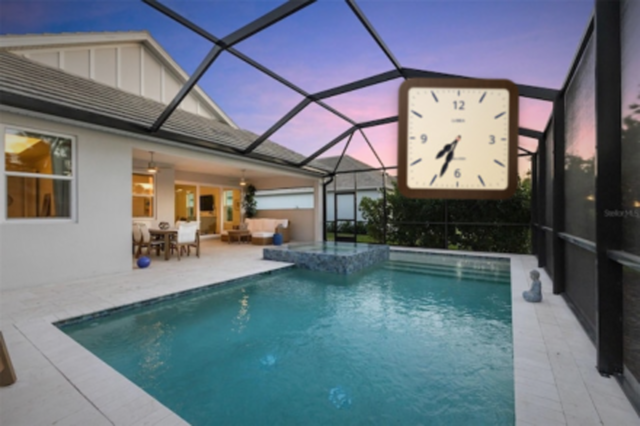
{"hour": 7, "minute": 34}
